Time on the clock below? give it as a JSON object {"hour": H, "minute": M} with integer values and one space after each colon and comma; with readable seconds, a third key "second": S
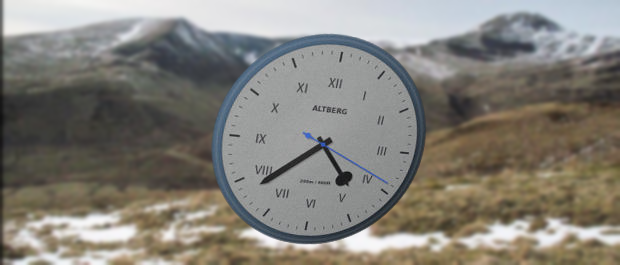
{"hour": 4, "minute": 38, "second": 19}
